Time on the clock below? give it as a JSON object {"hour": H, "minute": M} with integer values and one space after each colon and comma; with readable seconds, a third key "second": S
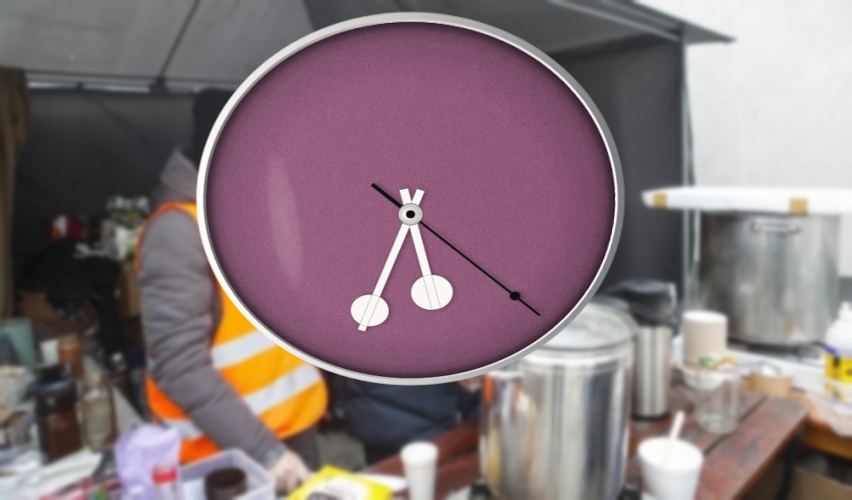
{"hour": 5, "minute": 33, "second": 22}
